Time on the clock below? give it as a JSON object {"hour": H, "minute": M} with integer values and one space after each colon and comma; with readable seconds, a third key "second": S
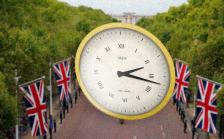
{"hour": 2, "minute": 17}
